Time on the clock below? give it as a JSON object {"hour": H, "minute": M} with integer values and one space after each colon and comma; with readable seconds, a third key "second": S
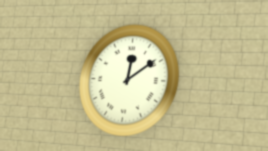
{"hour": 12, "minute": 9}
